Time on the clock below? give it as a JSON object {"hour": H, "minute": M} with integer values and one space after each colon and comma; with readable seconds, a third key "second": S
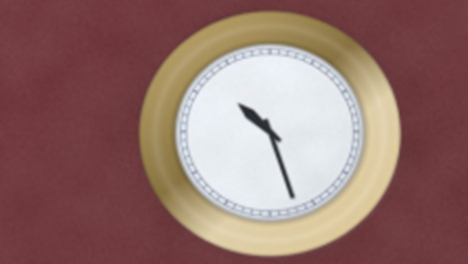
{"hour": 10, "minute": 27}
